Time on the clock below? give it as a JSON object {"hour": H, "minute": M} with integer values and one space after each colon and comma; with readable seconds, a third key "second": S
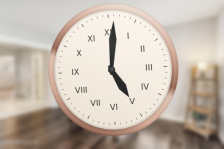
{"hour": 5, "minute": 1}
